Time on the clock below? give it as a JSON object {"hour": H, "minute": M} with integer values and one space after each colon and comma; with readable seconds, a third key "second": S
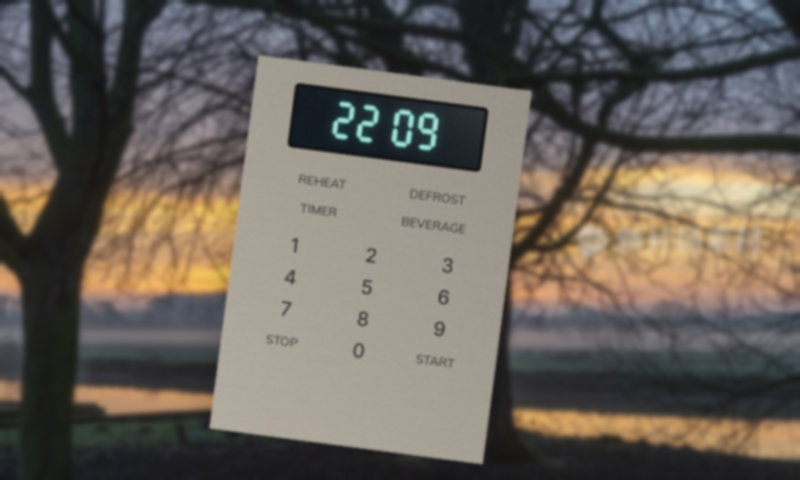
{"hour": 22, "minute": 9}
